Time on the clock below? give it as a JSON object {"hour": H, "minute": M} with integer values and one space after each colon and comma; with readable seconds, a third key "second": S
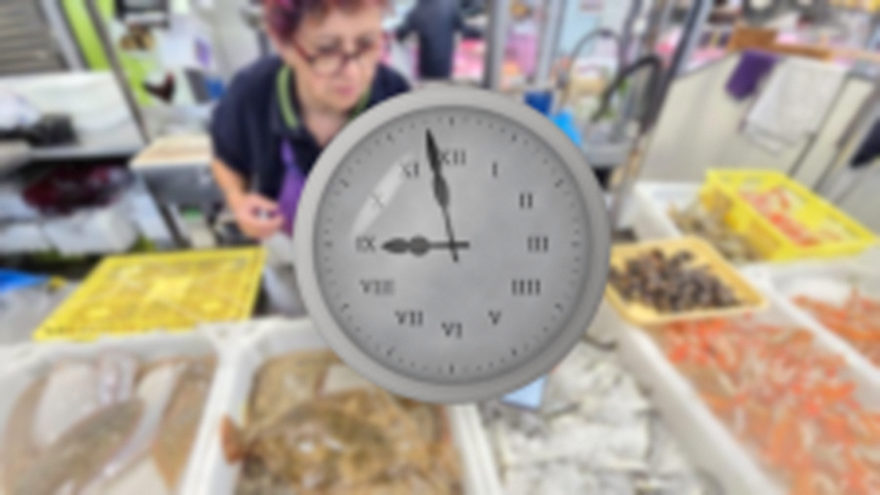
{"hour": 8, "minute": 58}
